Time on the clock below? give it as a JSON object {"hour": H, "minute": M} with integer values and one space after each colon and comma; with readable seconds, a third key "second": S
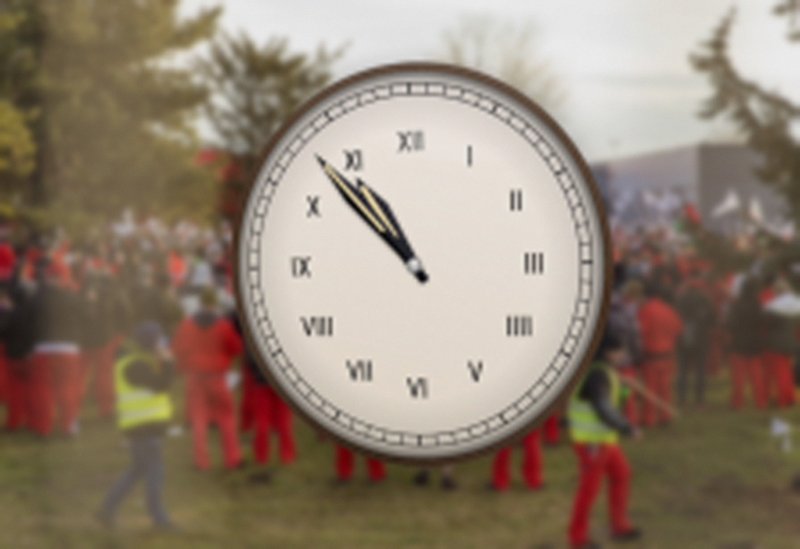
{"hour": 10, "minute": 53}
